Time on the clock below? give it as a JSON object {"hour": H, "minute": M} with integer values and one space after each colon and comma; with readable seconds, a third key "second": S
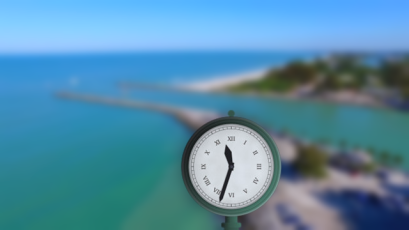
{"hour": 11, "minute": 33}
